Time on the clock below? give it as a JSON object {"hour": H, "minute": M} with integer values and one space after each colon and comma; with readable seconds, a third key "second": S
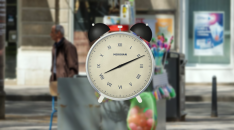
{"hour": 8, "minute": 11}
